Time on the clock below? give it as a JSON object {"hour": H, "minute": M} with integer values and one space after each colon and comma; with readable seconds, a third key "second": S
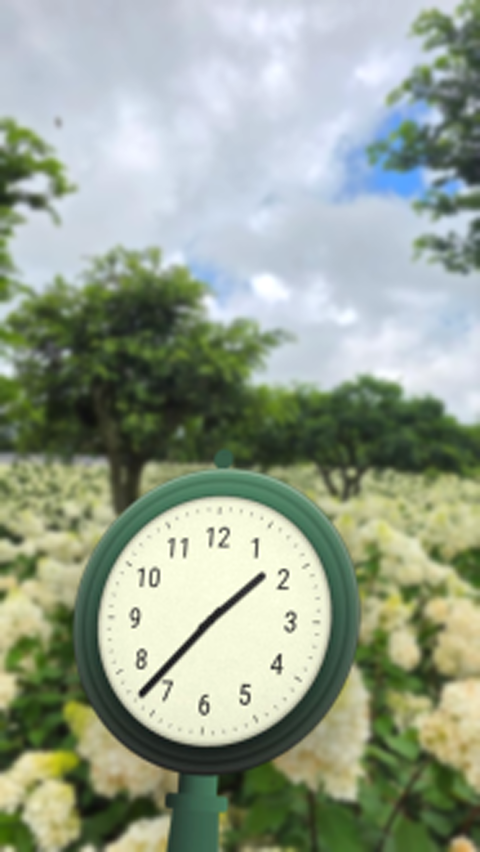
{"hour": 1, "minute": 37}
